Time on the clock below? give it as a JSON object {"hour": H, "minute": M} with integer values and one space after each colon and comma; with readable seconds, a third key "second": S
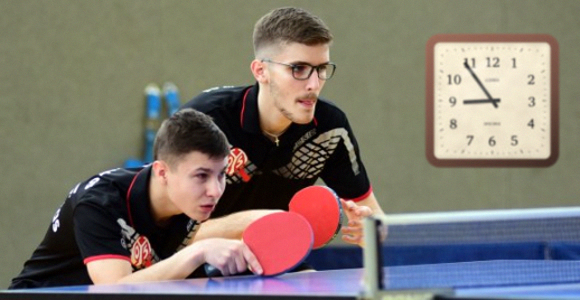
{"hour": 8, "minute": 54}
